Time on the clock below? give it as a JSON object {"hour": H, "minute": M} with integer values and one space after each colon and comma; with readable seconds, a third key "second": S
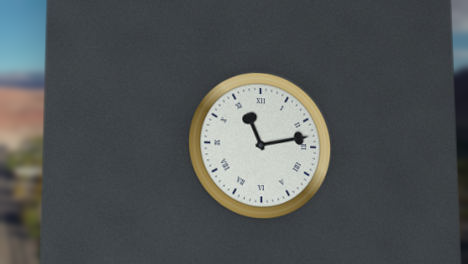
{"hour": 11, "minute": 13}
